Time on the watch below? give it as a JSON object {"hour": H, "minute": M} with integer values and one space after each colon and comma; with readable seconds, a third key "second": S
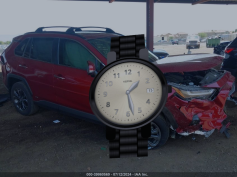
{"hour": 1, "minute": 28}
